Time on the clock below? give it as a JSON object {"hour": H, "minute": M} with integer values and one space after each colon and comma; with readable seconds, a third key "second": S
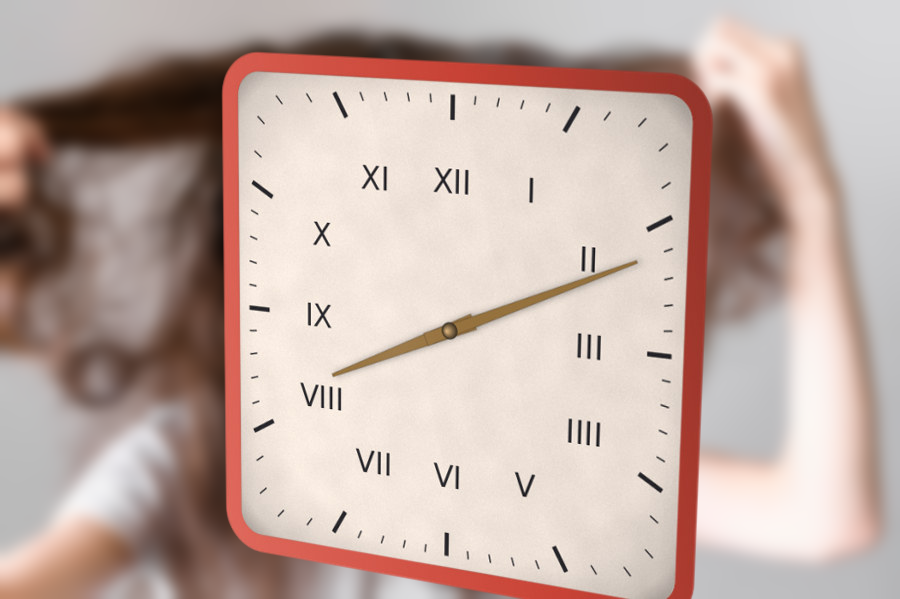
{"hour": 8, "minute": 11}
